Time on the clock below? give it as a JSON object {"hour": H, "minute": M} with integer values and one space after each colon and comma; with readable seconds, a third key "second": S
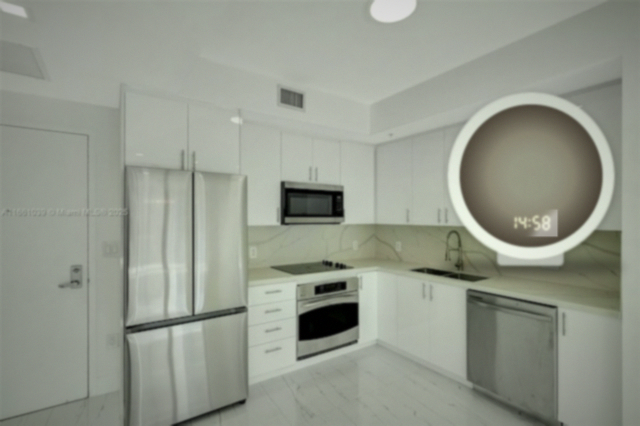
{"hour": 14, "minute": 58}
